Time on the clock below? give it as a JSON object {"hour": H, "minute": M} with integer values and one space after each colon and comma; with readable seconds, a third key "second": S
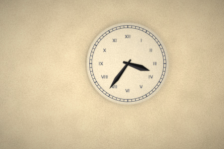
{"hour": 3, "minute": 36}
